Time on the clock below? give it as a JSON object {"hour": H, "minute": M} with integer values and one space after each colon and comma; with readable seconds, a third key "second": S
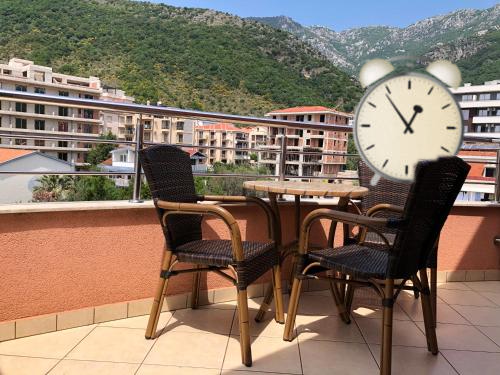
{"hour": 12, "minute": 54}
